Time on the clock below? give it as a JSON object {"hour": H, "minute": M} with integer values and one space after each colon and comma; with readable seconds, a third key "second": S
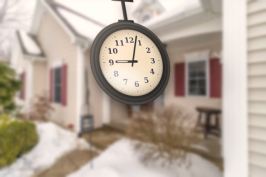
{"hour": 9, "minute": 3}
